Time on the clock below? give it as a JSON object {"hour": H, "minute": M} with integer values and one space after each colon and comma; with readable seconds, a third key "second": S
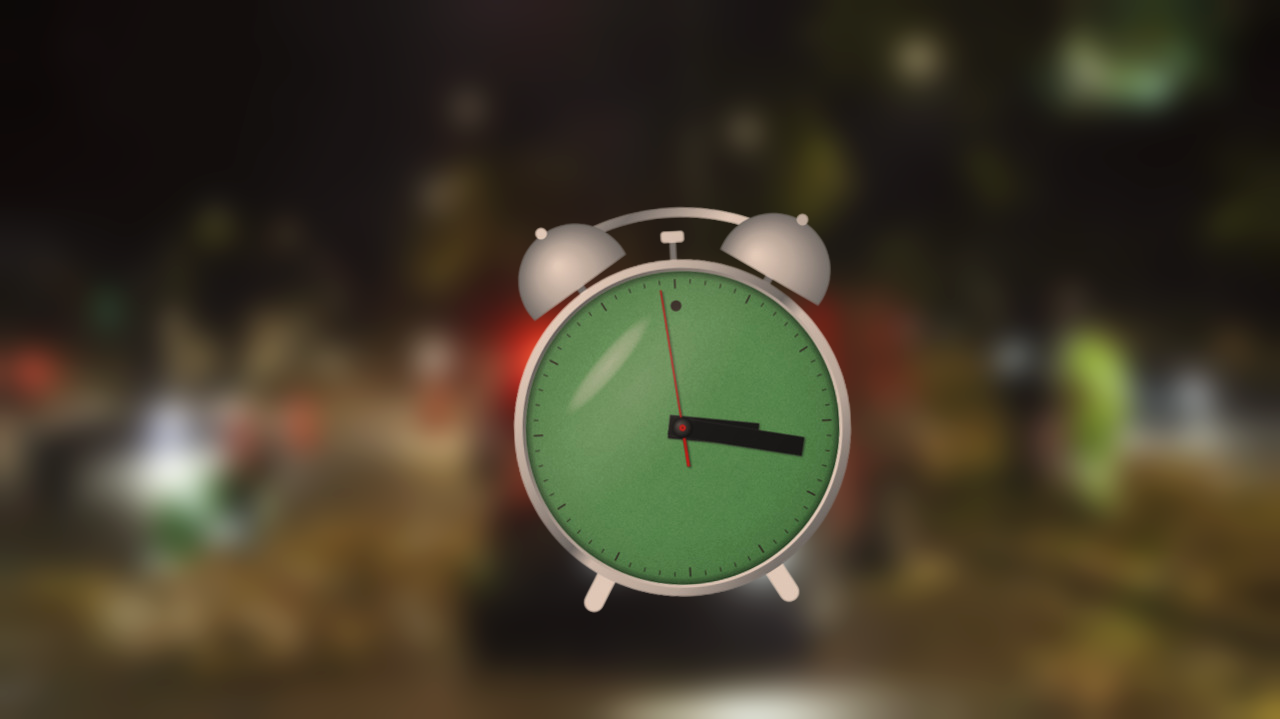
{"hour": 3, "minute": 16, "second": 59}
